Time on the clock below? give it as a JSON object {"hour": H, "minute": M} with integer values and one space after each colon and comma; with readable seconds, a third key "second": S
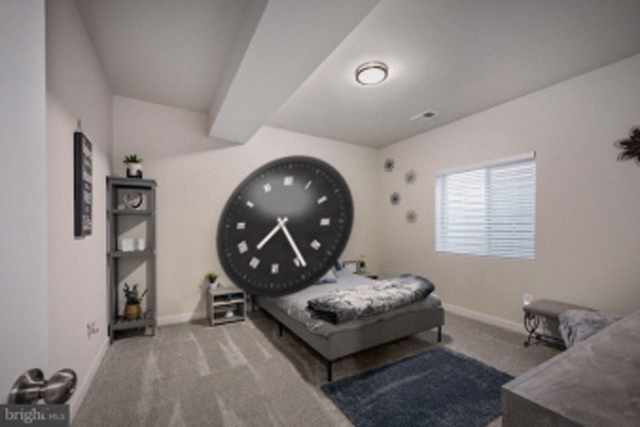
{"hour": 7, "minute": 24}
